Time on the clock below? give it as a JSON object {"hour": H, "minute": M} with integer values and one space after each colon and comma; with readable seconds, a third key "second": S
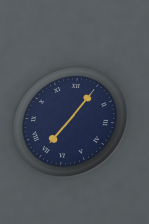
{"hour": 7, "minute": 5}
